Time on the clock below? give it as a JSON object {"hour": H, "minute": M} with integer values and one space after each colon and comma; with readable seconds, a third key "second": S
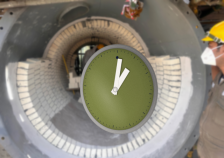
{"hour": 1, "minute": 1}
